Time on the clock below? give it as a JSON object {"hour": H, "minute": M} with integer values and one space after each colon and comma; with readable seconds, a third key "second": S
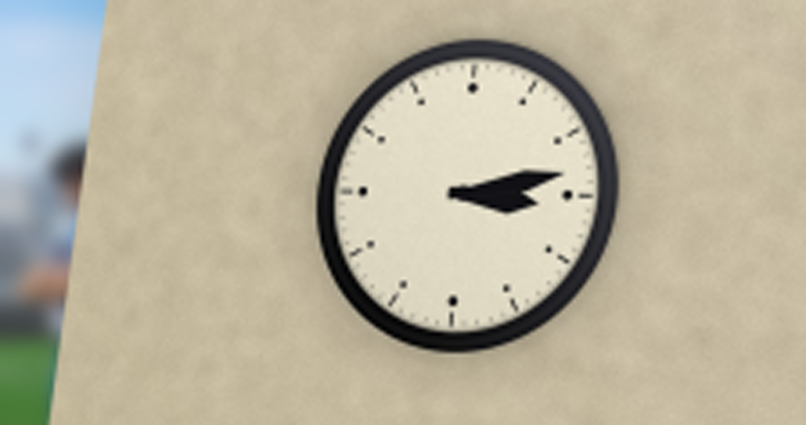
{"hour": 3, "minute": 13}
